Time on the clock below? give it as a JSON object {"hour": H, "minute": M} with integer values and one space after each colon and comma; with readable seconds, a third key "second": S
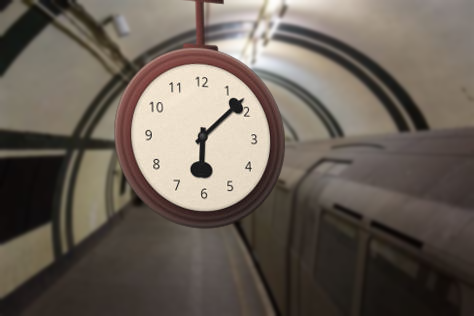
{"hour": 6, "minute": 8}
